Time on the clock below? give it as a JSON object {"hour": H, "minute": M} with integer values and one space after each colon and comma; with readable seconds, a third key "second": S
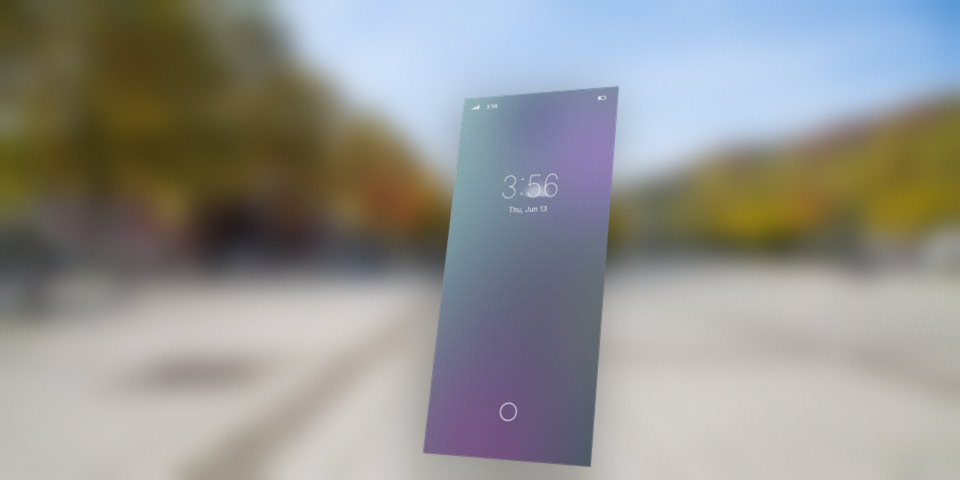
{"hour": 3, "minute": 56}
